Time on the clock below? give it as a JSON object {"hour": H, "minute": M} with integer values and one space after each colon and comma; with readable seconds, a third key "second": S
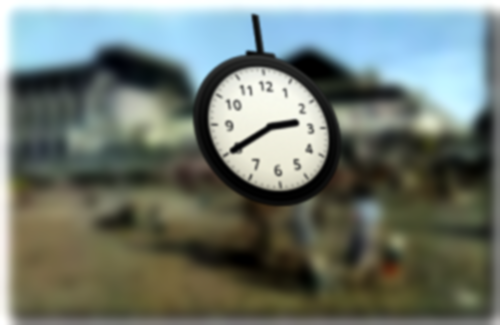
{"hour": 2, "minute": 40}
